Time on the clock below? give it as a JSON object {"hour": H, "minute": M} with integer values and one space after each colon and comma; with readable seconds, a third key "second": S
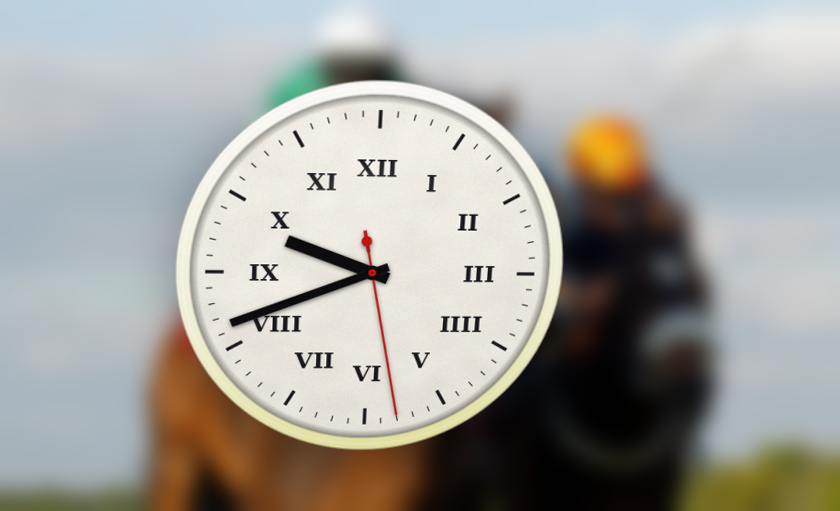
{"hour": 9, "minute": 41, "second": 28}
